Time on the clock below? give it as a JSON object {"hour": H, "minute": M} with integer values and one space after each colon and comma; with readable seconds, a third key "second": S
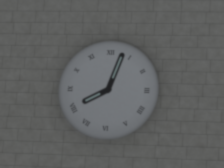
{"hour": 8, "minute": 3}
